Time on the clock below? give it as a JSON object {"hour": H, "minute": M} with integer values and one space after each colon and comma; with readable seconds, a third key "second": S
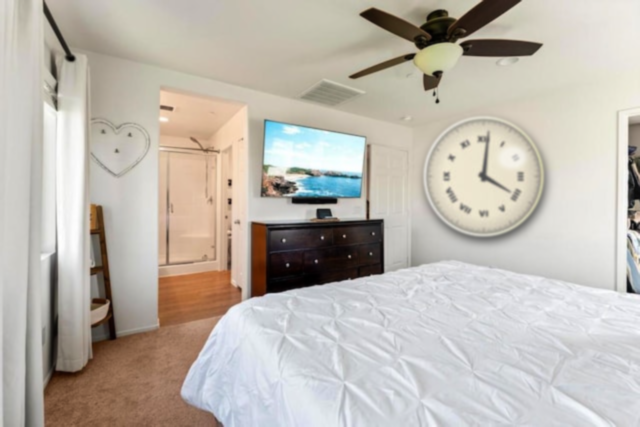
{"hour": 4, "minute": 1}
